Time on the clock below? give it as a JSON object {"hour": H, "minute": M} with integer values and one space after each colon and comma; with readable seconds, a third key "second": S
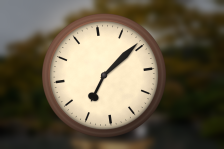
{"hour": 7, "minute": 9}
